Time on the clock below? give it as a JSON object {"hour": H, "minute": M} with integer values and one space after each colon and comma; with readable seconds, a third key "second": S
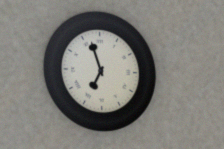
{"hour": 6, "minute": 57}
